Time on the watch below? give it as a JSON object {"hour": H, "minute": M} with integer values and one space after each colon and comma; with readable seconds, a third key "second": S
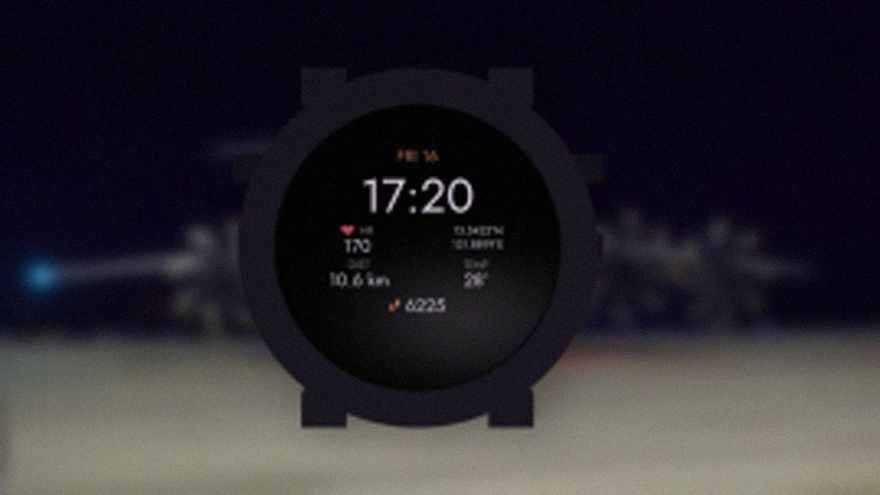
{"hour": 17, "minute": 20}
